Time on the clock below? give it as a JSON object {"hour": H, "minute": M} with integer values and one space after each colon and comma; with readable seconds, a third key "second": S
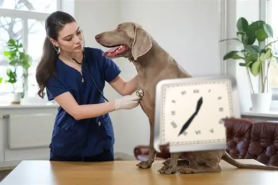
{"hour": 12, "minute": 36}
